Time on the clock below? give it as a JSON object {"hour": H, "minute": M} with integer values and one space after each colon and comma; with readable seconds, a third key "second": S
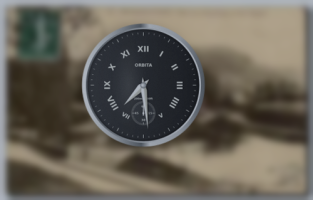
{"hour": 7, "minute": 29}
